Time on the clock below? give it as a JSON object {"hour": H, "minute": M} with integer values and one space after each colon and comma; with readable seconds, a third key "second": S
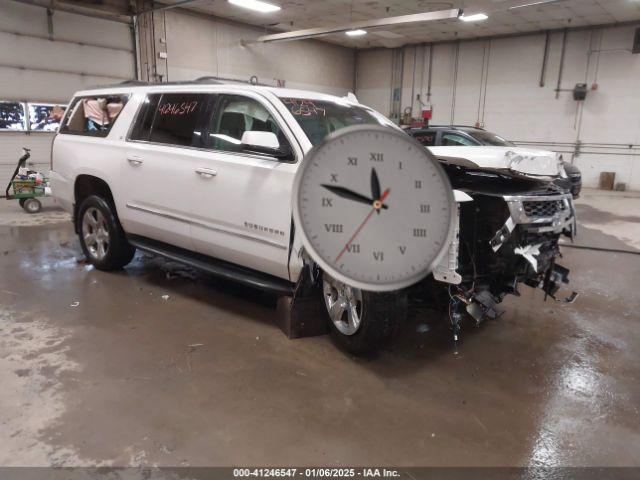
{"hour": 11, "minute": 47, "second": 36}
